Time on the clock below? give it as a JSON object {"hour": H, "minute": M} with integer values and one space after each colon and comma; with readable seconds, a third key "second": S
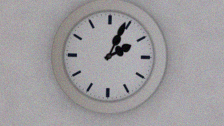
{"hour": 2, "minute": 4}
